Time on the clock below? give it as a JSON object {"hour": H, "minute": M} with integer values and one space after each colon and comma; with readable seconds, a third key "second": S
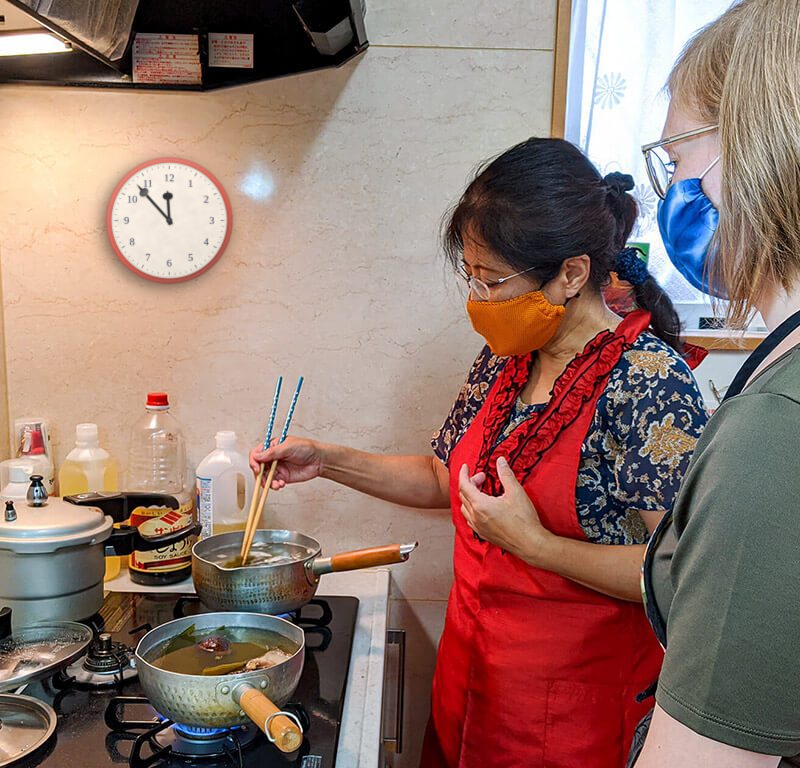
{"hour": 11, "minute": 53}
